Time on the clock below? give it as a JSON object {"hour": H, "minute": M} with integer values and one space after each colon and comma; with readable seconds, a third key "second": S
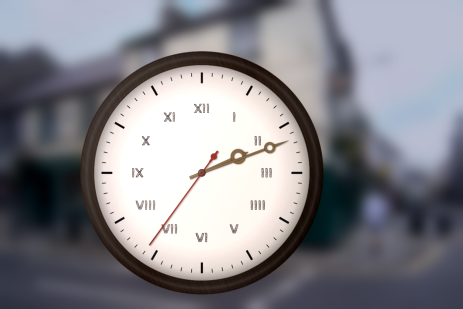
{"hour": 2, "minute": 11, "second": 36}
